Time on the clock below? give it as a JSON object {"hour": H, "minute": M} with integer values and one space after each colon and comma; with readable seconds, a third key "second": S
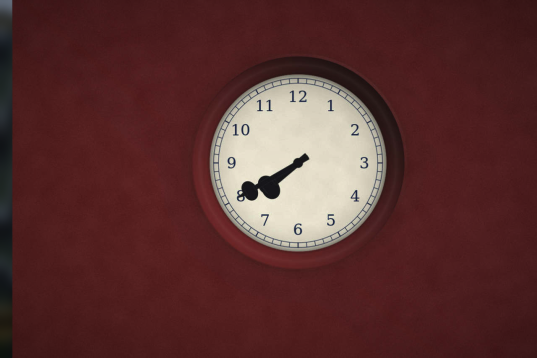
{"hour": 7, "minute": 40}
